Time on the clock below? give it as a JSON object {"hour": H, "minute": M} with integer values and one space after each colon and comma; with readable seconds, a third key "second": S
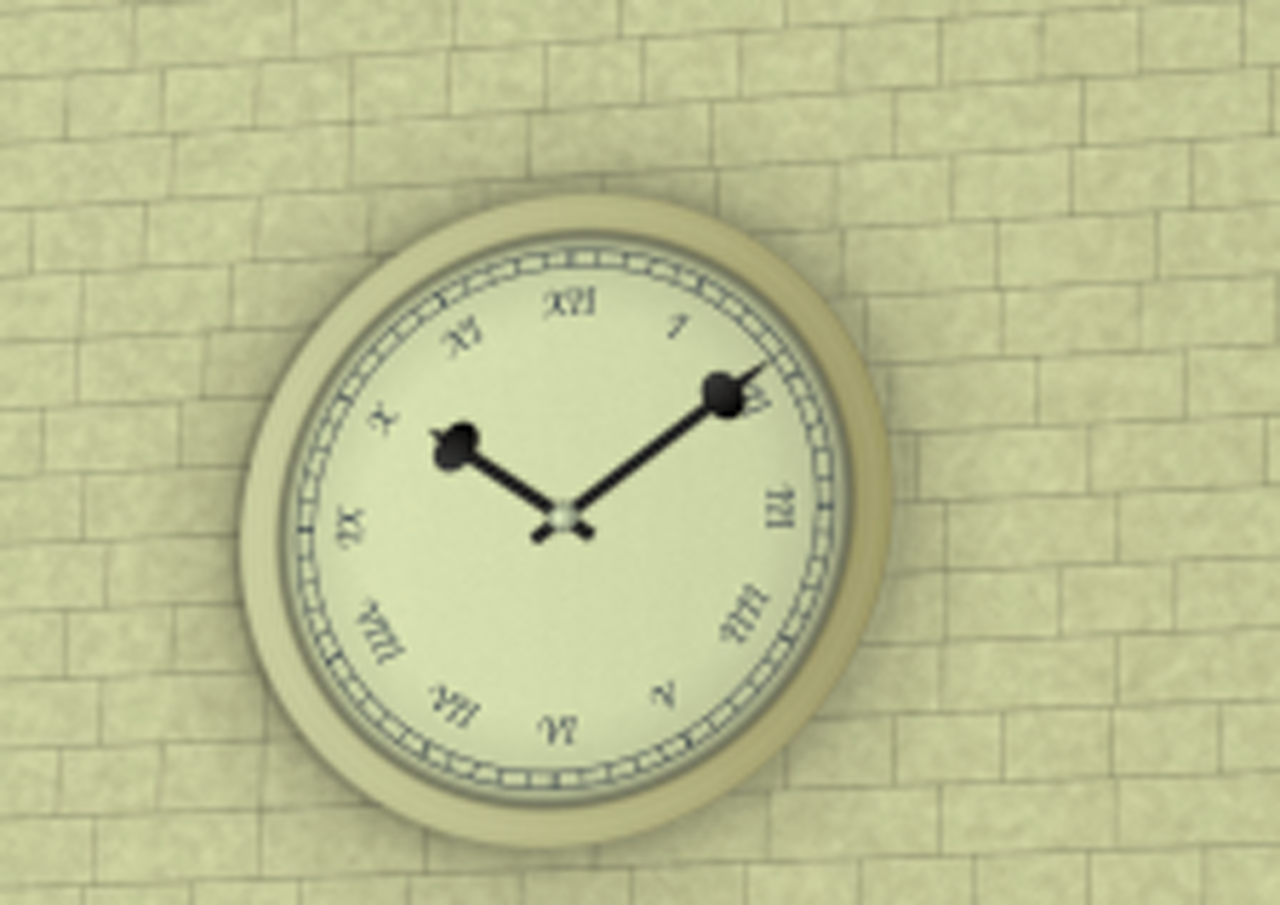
{"hour": 10, "minute": 9}
